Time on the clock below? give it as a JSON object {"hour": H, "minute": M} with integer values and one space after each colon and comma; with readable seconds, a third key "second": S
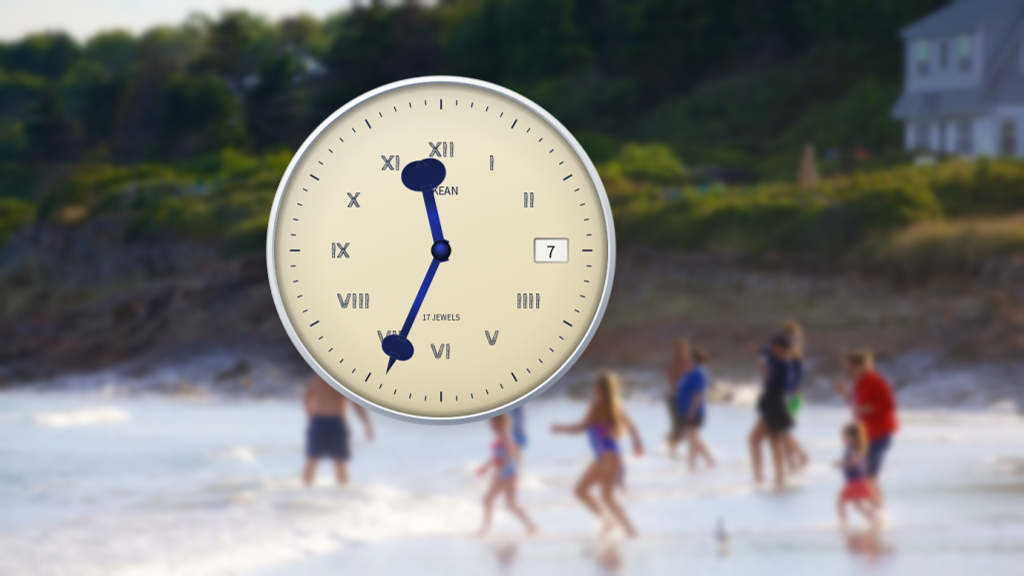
{"hour": 11, "minute": 34}
